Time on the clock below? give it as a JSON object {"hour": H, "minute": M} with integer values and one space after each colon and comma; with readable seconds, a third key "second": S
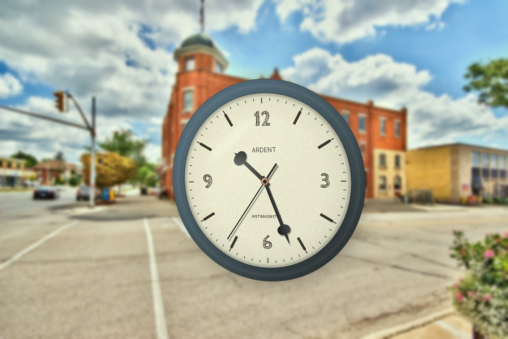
{"hour": 10, "minute": 26, "second": 36}
